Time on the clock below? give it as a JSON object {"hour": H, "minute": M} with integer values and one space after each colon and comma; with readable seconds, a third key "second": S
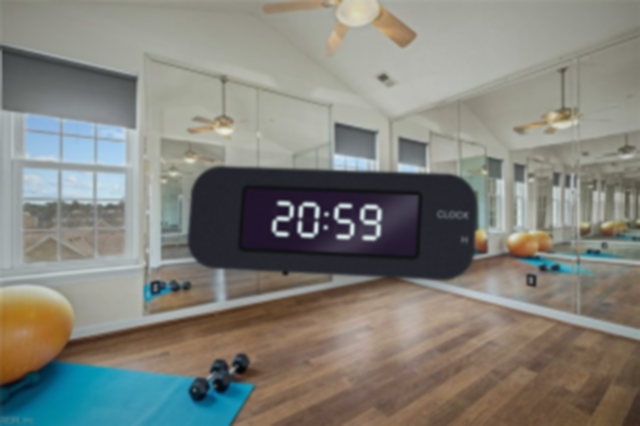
{"hour": 20, "minute": 59}
